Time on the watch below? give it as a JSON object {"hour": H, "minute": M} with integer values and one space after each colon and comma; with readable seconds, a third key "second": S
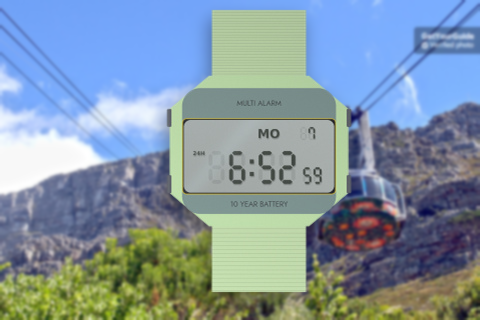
{"hour": 6, "minute": 52, "second": 59}
